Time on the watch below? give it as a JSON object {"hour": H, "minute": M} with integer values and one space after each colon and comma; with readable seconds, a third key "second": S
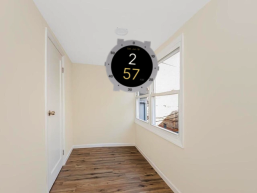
{"hour": 2, "minute": 57}
